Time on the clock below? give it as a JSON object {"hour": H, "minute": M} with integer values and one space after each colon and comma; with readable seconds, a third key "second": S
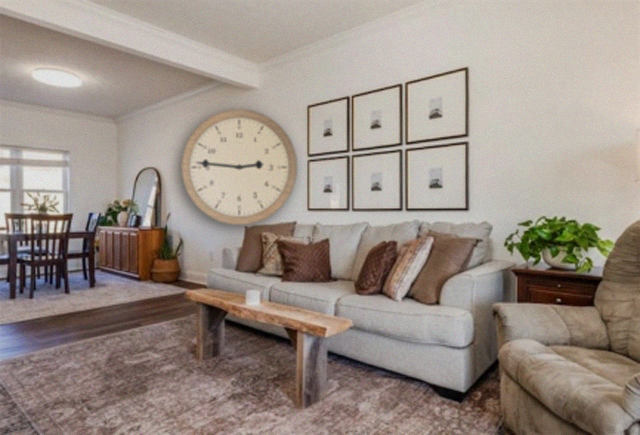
{"hour": 2, "minute": 46}
